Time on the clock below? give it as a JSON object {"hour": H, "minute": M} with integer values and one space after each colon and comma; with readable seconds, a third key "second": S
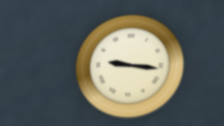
{"hour": 9, "minute": 16}
